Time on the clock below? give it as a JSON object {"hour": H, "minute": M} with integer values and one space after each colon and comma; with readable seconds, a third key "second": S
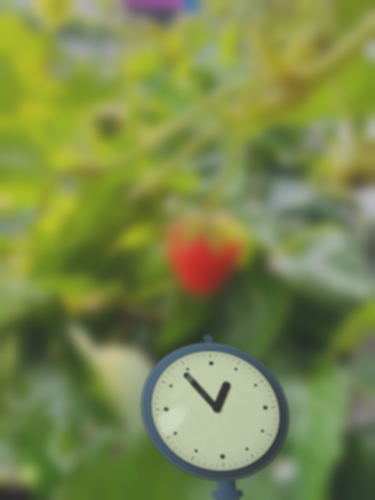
{"hour": 12, "minute": 54}
